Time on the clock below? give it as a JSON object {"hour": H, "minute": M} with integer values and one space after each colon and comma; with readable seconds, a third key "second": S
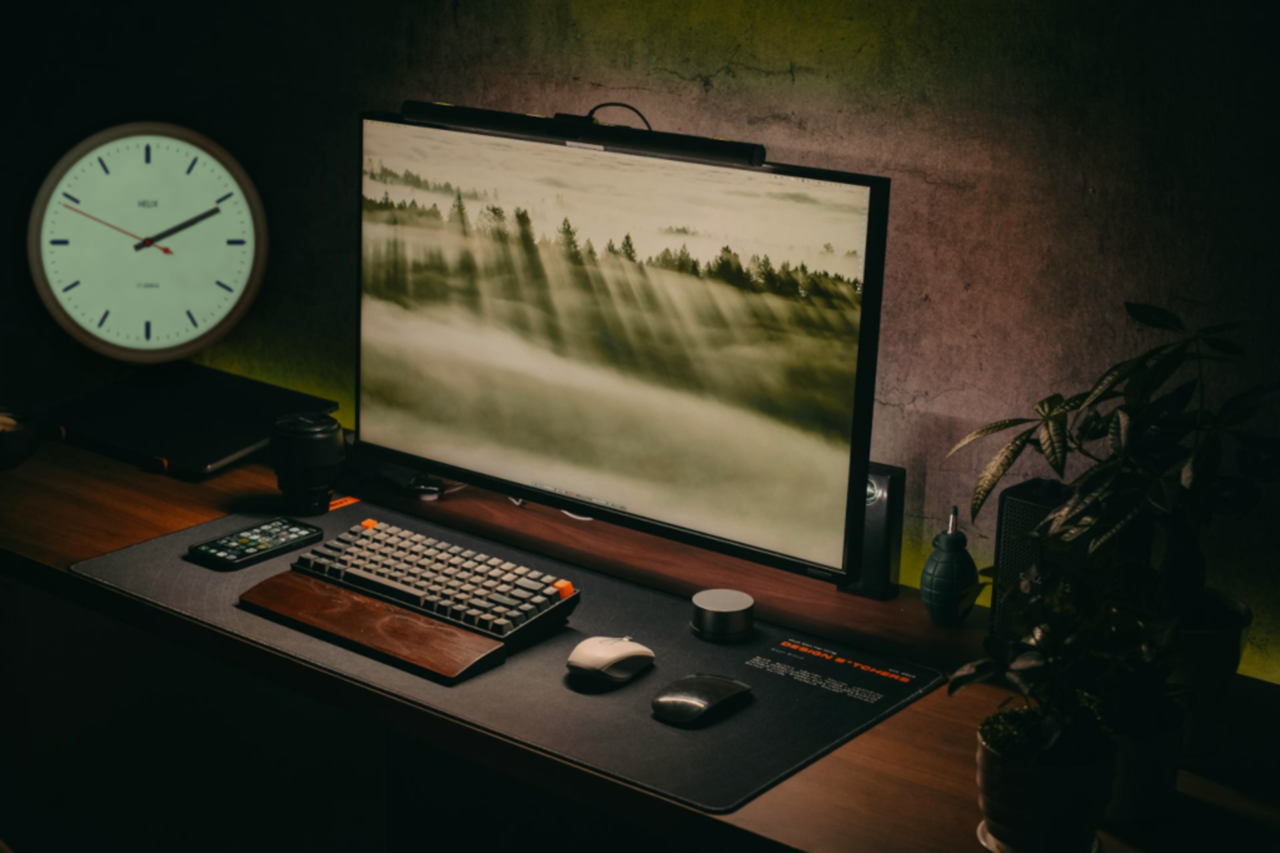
{"hour": 2, "minute": 10, "second": 49}
